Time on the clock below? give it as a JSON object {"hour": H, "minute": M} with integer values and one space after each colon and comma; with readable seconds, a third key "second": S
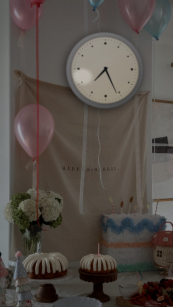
{"hour": 7, "minute": 26}
